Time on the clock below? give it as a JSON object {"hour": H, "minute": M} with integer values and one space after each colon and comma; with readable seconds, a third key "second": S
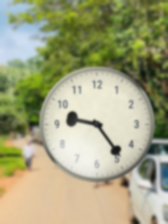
{"hour": 9, "minute": 24}
